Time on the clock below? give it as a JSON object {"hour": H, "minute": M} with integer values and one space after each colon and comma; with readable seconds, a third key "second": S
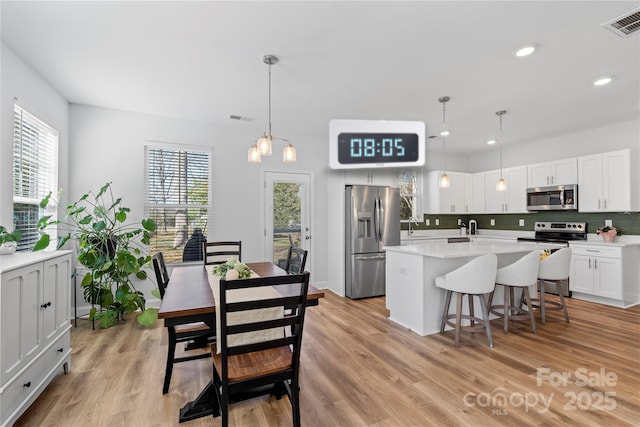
{"hour": 8, "minute": 5}
